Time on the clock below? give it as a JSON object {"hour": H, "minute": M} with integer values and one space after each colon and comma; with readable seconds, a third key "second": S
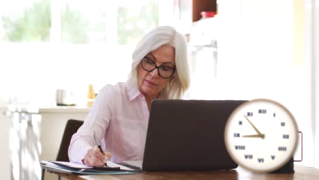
{"hour": 8, "minute": 53}
